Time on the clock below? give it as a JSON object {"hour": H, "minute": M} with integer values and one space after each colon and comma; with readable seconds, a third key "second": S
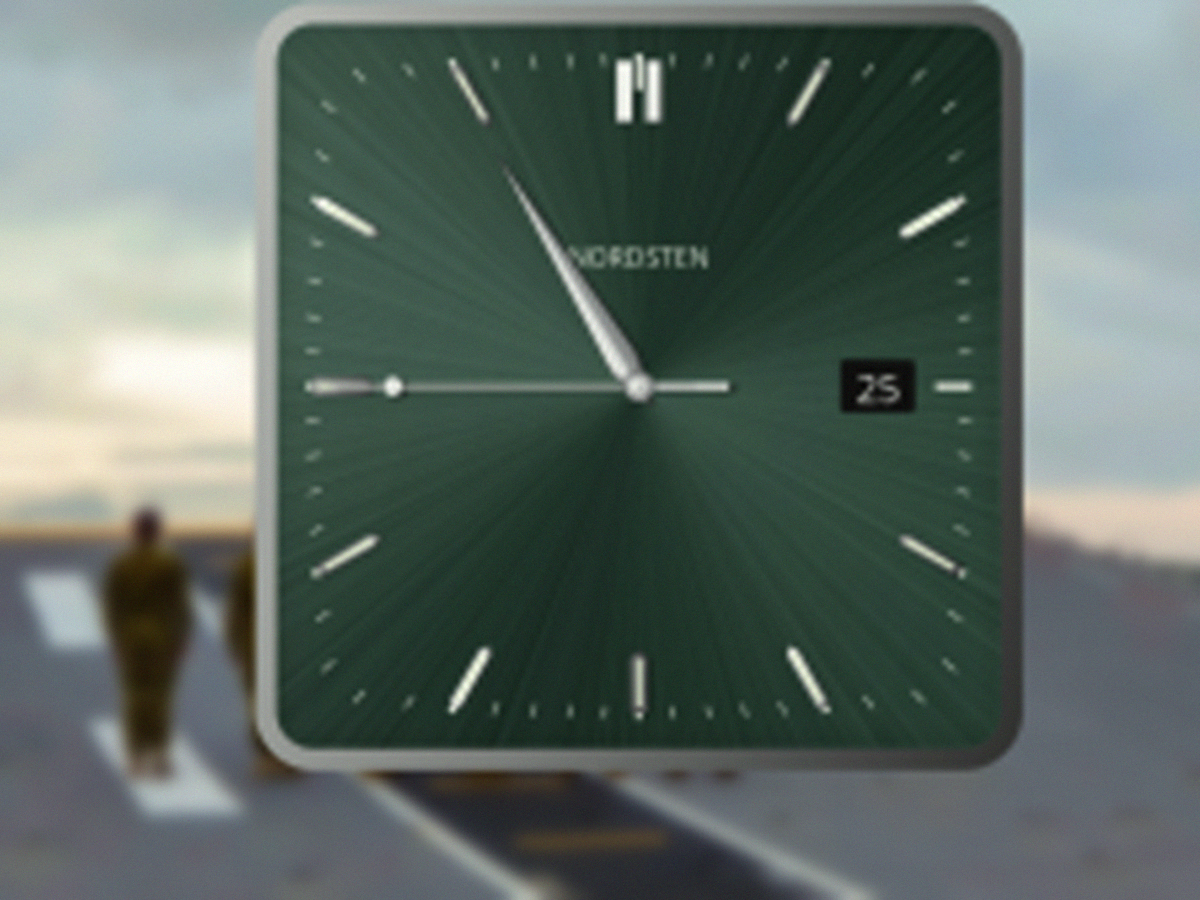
{"hour": 10, "minute": 54, "second": 45}
